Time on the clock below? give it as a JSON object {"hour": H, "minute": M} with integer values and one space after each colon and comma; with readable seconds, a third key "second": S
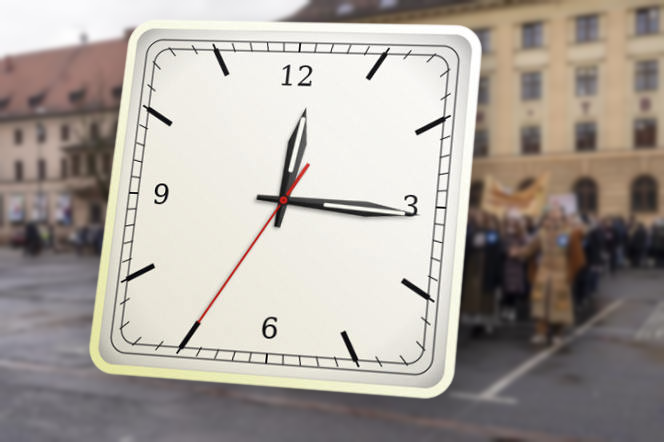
{"hour": 12, "minute": 15, "second": 35}
